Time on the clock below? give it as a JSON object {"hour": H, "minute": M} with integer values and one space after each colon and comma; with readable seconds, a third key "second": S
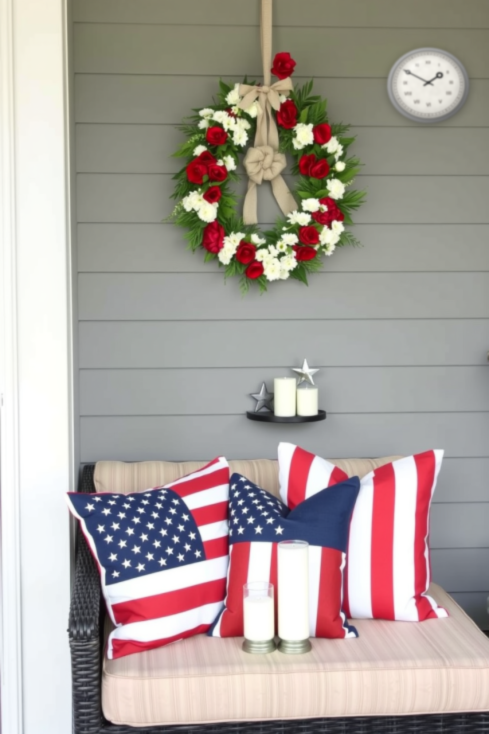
{"hour": 1, "minute": 50}
